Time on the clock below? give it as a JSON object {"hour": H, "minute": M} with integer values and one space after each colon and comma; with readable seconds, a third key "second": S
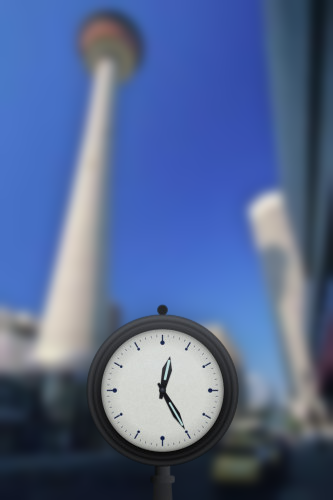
{"hour": 12, "minute": 25}
